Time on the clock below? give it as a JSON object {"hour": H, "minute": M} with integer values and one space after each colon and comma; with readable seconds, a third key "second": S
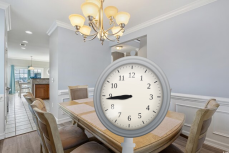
{"hour": 8, "minute": 44}
